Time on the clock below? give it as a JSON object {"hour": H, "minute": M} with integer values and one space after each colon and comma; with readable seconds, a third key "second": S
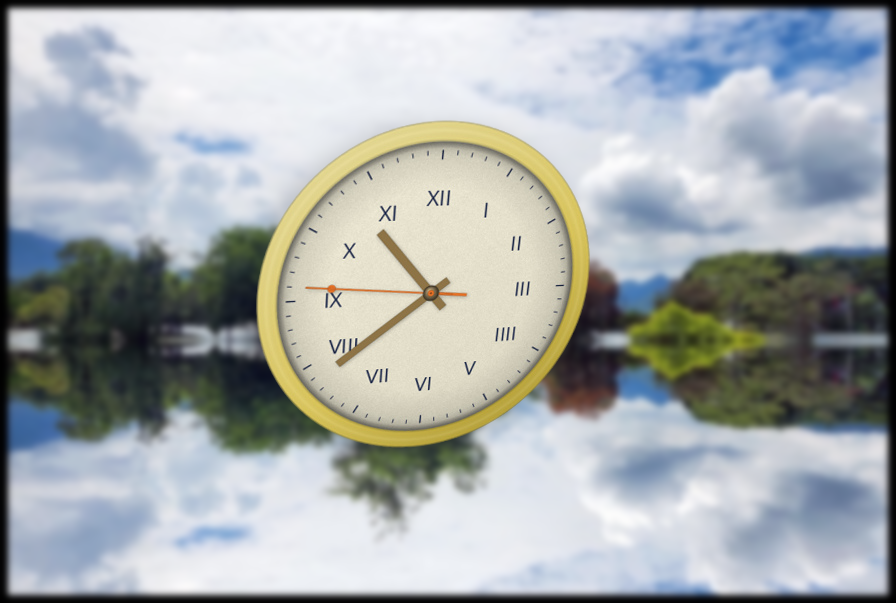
{"hour": 10, "minute": 38, "second": 46}
